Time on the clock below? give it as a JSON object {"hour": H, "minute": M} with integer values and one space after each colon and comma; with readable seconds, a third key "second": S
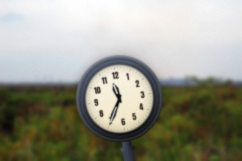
{"hour": 11, "minute": 35}
